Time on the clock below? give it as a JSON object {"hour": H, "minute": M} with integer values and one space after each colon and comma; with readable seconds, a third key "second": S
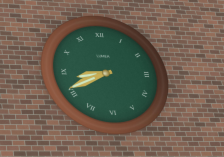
{"hour": 8, "minute": 41}
